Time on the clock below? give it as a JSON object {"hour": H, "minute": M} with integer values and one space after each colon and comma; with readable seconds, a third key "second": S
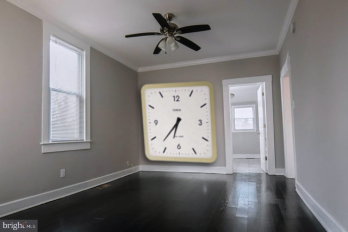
{"hour": 6, "minute": 37}
